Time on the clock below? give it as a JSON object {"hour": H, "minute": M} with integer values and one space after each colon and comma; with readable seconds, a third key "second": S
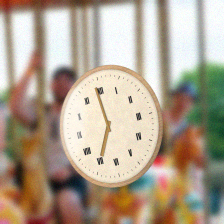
{"hour": 6, "minute": 59}
